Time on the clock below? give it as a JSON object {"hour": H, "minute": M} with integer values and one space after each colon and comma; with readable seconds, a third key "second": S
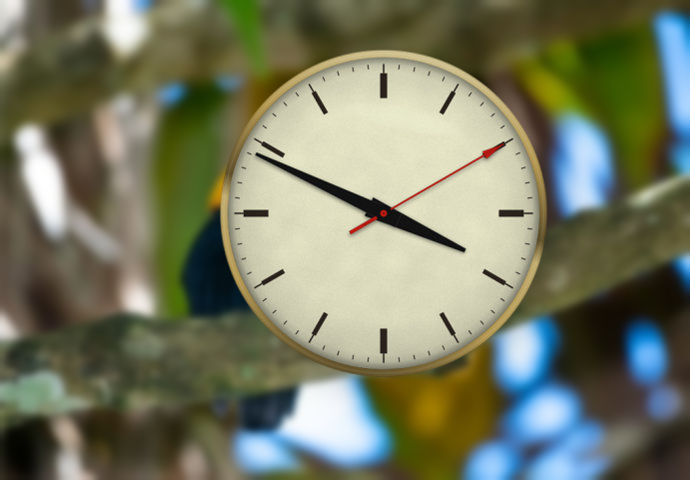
{"hour": 3, "minute": 49, "second": 10}
